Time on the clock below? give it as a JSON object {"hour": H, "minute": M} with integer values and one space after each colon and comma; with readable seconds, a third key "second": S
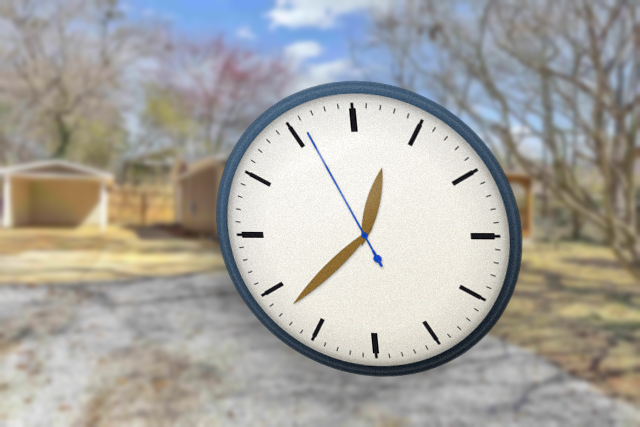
{"hour": 12, "minute": 37, "second": 56}
